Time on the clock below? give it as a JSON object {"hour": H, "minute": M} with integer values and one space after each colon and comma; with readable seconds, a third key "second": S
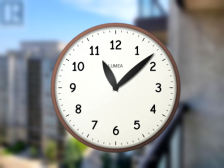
{"hour": 11, "minute": 8}
